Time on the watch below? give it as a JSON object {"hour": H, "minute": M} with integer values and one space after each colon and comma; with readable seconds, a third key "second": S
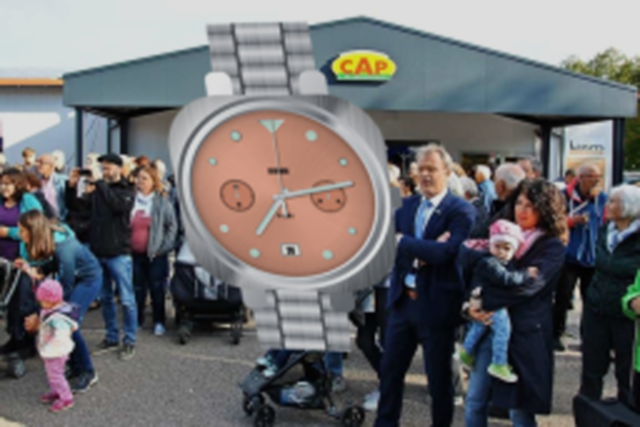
{"hour": 7, "minute": 13}
